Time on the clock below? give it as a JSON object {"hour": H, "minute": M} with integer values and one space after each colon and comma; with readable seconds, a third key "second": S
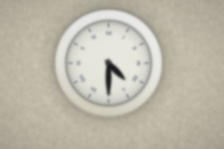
{"hour": 4, "minute": 30}
